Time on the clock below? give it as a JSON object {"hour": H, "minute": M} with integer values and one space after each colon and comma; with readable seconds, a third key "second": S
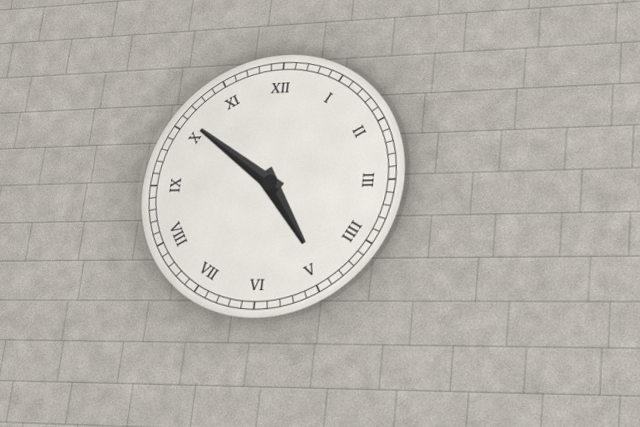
{"hour": 4, "minute": 51}
